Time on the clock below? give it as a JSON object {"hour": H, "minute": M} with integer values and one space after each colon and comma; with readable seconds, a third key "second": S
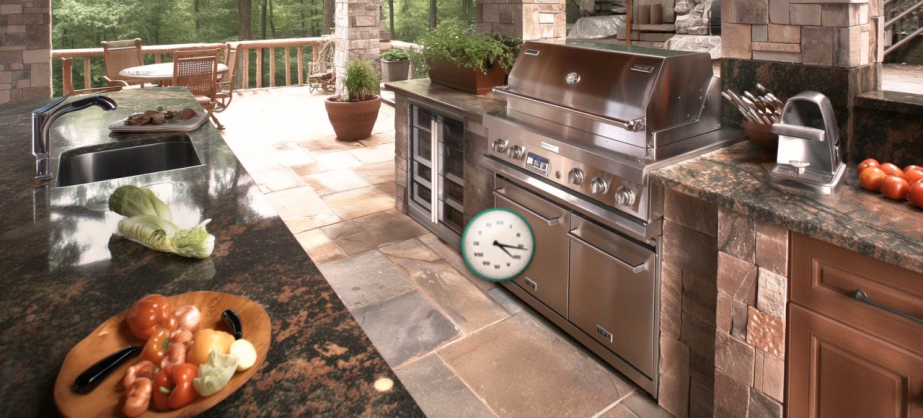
{"hour": 4, "minute": 16}
